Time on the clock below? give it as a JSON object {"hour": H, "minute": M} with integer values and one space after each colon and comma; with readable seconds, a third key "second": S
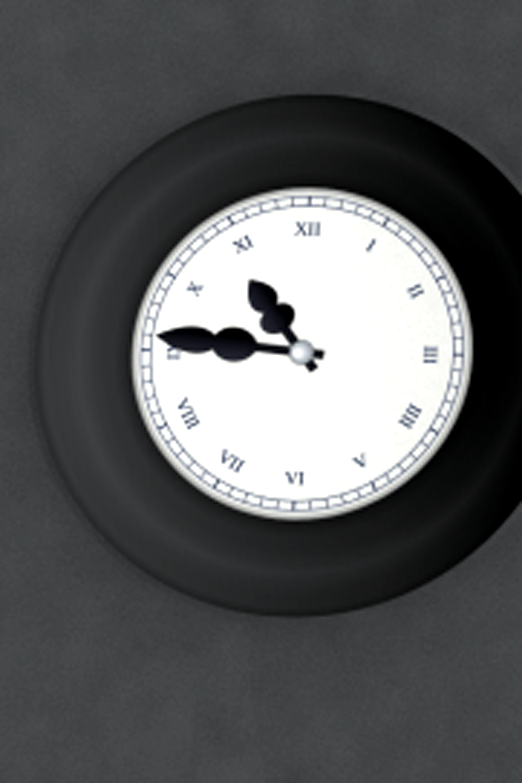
{"hour": 10, "minute": 46}
